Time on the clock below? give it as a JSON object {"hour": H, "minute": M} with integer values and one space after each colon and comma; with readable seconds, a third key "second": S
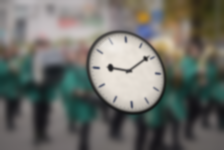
{"hour": 9, "minute": 9}
